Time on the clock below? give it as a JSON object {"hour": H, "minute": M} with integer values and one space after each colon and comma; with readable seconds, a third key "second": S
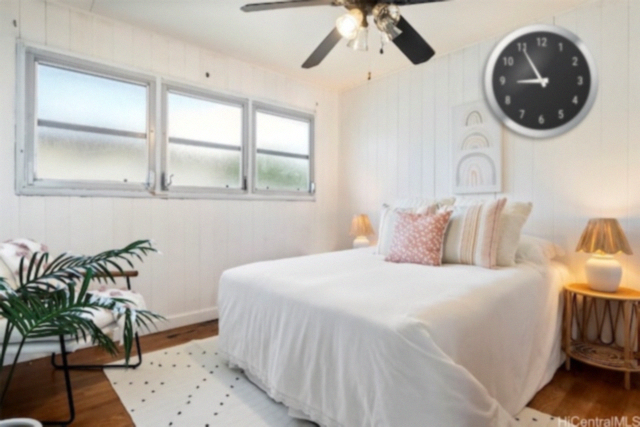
{"hour": 8, "minute": 55}
